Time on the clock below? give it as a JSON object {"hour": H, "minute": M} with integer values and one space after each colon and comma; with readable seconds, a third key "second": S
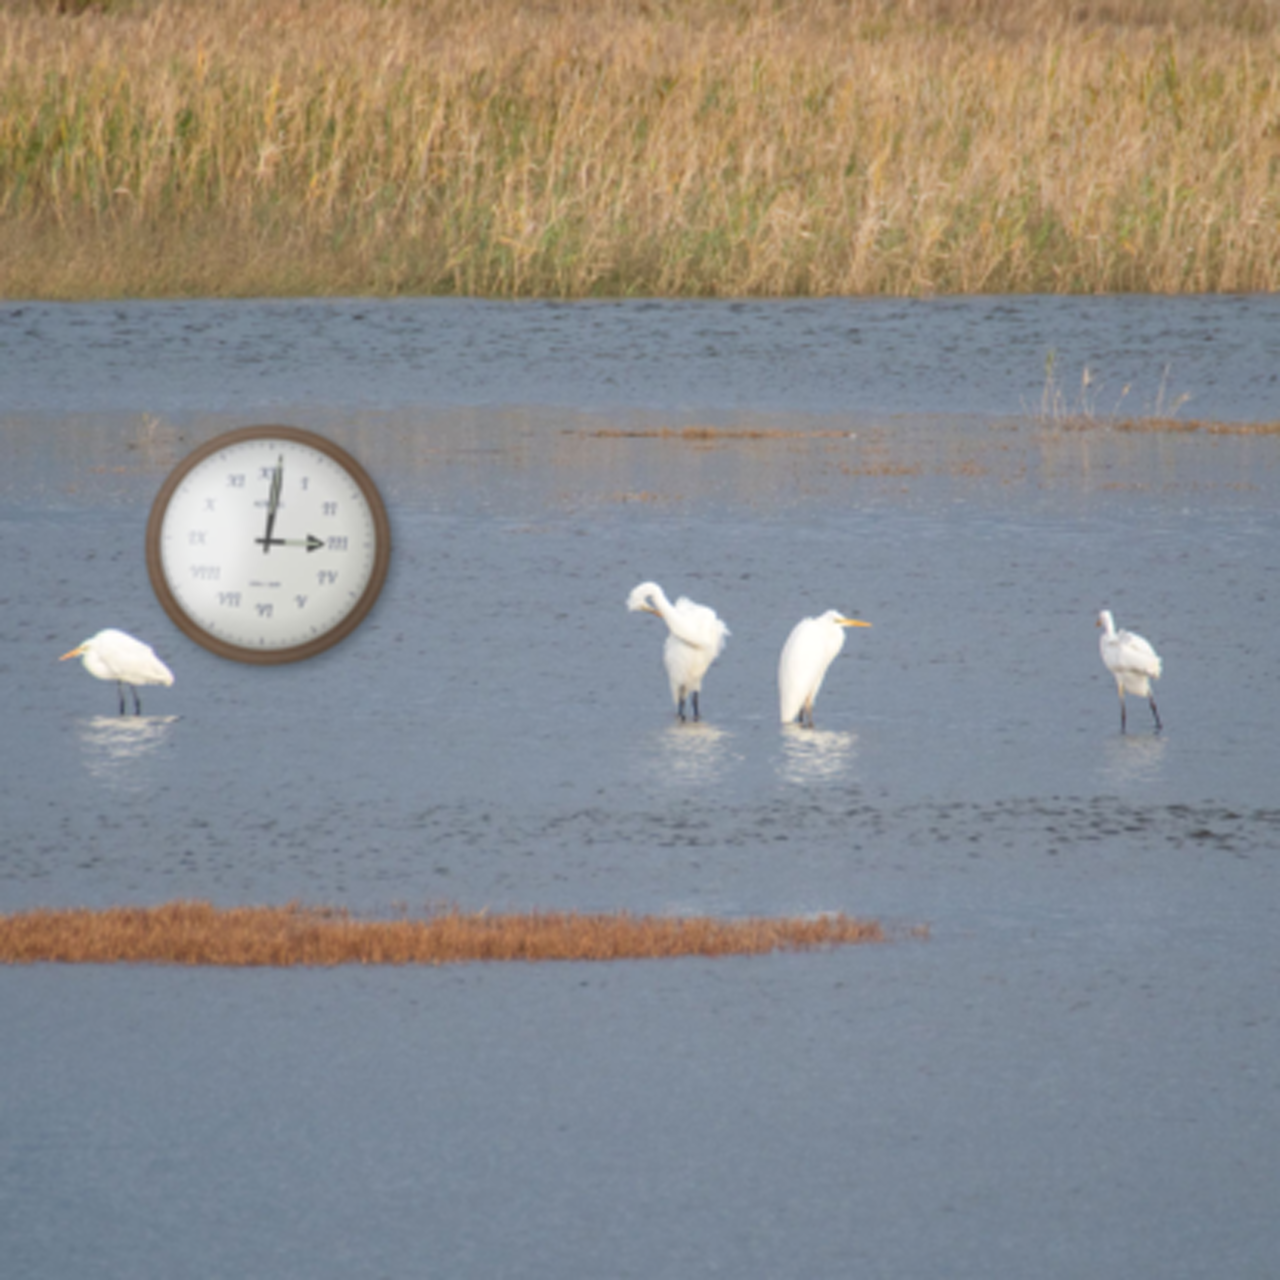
{"hour": 3, "minute": 1}
